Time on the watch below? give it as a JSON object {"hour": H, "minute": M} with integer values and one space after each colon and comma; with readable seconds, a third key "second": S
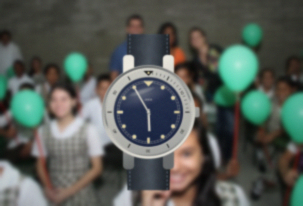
{"hour": 5, "minute": 55}
